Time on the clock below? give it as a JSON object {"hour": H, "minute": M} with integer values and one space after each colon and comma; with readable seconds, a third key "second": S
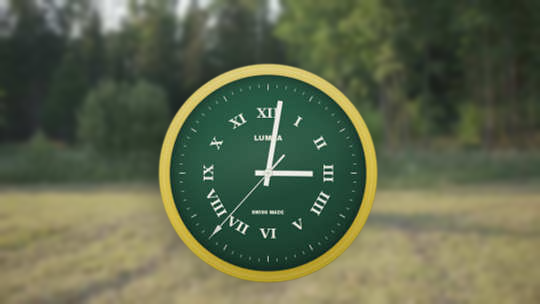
{"hour": 3, "minute": 1, "second": 37}
